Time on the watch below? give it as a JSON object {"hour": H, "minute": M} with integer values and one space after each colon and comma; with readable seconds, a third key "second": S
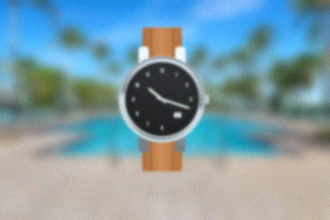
{"hour": 10, "minute": 18}
